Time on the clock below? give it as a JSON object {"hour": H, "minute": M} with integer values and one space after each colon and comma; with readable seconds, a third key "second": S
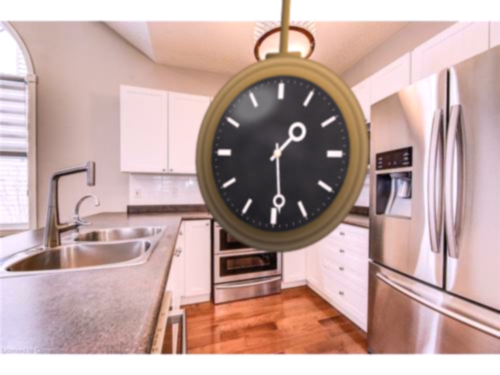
{"hour": 1, "minute": 29}
